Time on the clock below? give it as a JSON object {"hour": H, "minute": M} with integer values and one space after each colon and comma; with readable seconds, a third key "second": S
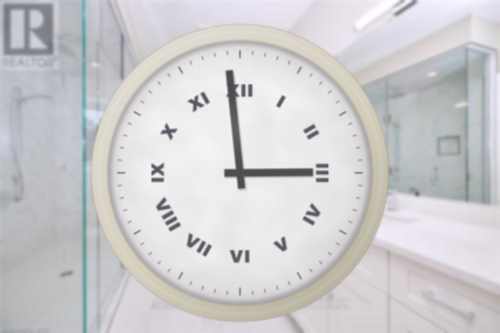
{"hour": 2, "minute": 59}
